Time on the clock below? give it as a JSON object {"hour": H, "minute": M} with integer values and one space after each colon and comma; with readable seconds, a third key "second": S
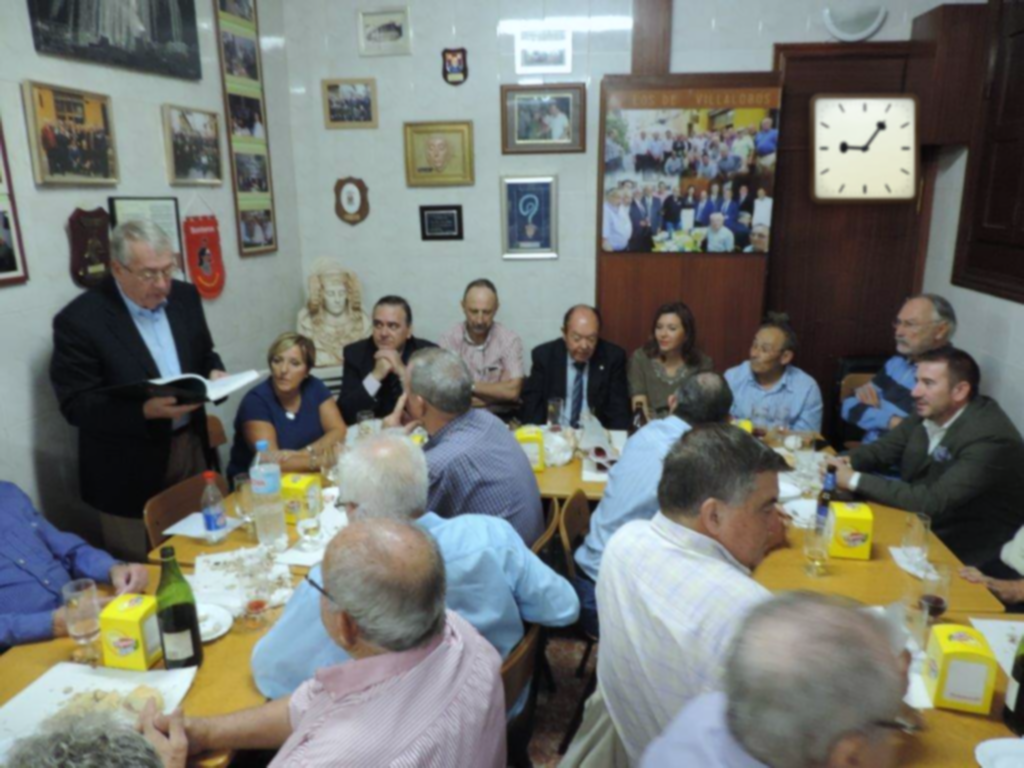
{"hour": 9, "minute": 6}
